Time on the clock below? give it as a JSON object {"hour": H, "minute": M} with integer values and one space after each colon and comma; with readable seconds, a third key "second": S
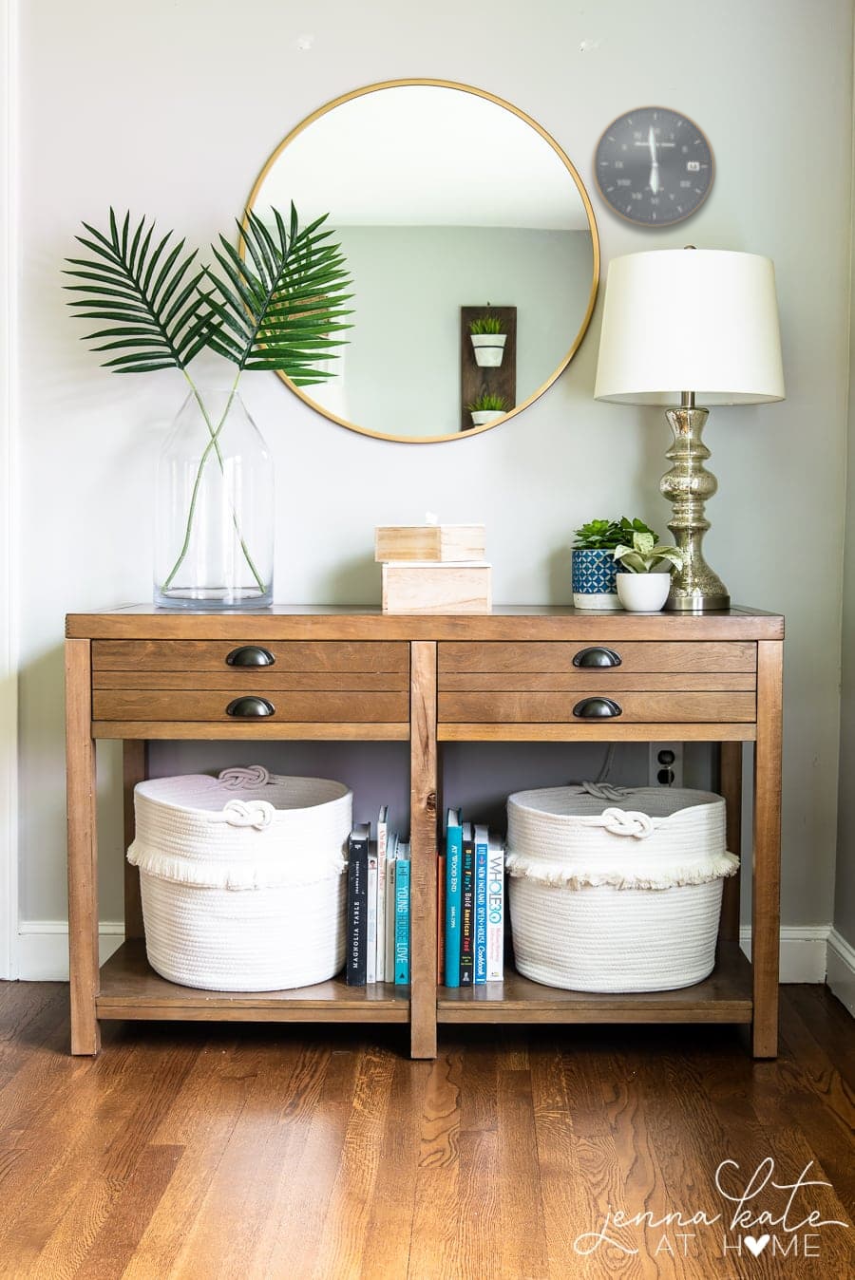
{"hour": 5, "minute": 59}
